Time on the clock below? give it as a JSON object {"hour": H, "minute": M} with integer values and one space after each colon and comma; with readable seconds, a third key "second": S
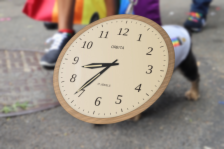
{"hour": 8, "minute": 36}
